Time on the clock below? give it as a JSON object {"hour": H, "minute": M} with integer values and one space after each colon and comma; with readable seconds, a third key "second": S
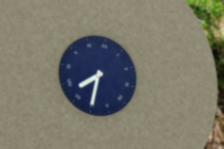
{"hour": 7, "minute": 30}
